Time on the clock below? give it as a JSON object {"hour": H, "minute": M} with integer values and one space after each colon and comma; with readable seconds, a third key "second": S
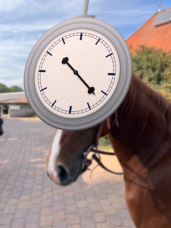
{"hour": 10, "minute": 22}
